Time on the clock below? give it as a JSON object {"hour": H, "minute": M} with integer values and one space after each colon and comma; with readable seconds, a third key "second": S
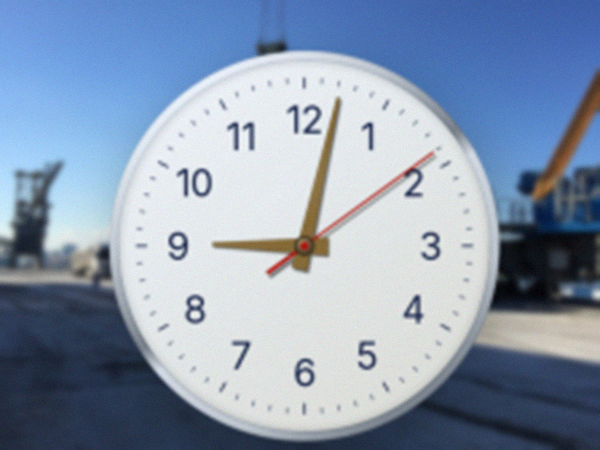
{"hour": 9, "minute": 2, "second": 9}
